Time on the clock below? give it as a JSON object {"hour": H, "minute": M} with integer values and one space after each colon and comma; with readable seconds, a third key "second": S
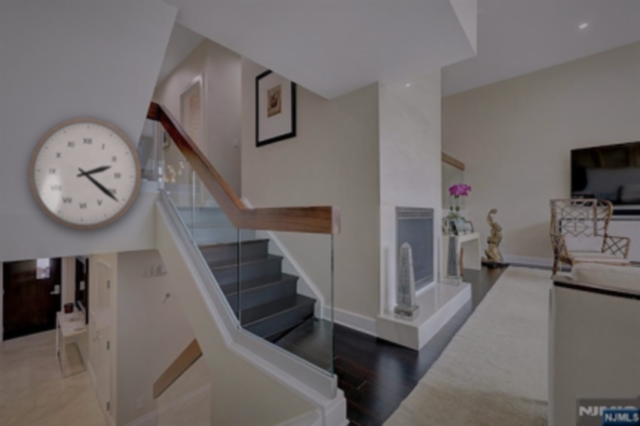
{"hour": 2, "minute": 21}
